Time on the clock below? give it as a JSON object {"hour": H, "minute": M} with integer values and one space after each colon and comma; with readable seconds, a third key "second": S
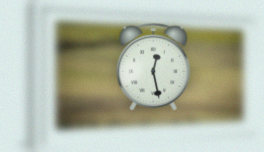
{"hour": 12, "minute": 28}
